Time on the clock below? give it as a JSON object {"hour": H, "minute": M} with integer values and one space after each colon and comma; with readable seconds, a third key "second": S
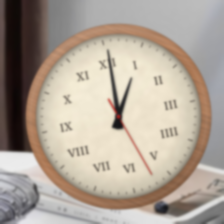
{"hour": 1, "minute": 0, "second": 27}
